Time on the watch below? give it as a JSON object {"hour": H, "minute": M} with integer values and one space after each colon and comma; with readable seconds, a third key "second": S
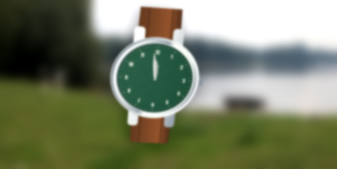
{"hour": 11, "minute": 59}
